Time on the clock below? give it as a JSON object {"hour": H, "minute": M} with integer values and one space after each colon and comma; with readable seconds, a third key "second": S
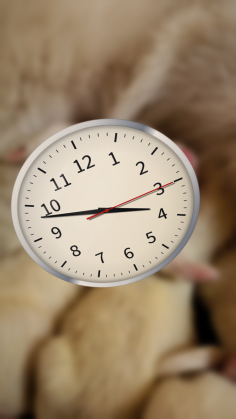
{"hour": 3, "minute": 48, "second": 15}
